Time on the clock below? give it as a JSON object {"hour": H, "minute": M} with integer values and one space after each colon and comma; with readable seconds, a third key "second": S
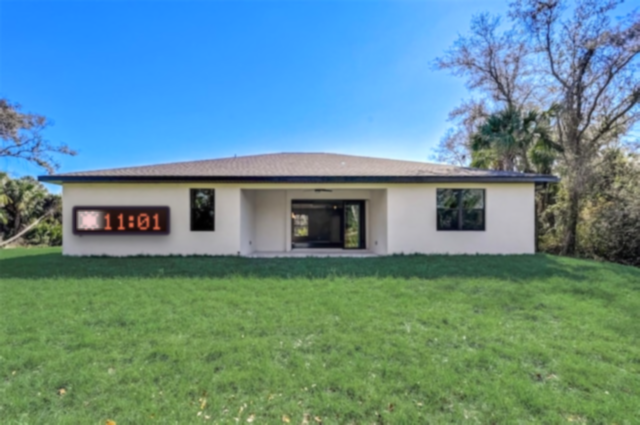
{"hour": 11, "minute": 1}
